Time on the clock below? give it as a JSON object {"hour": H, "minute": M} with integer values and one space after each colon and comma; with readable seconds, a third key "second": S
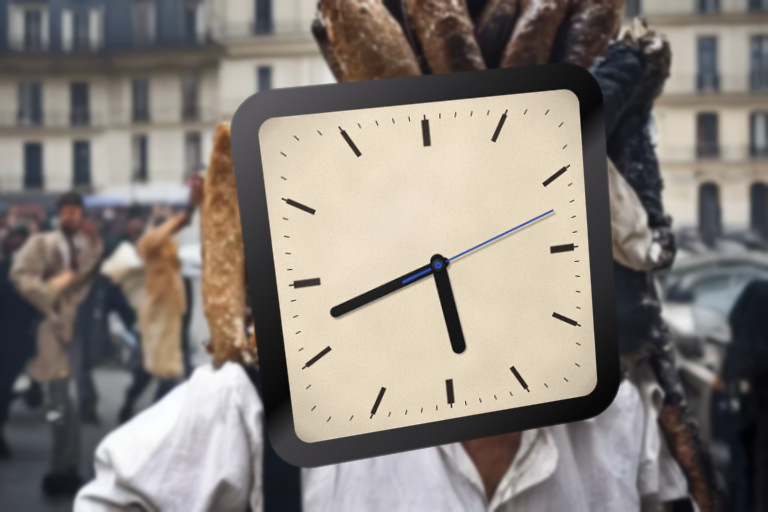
{"hour": 5, "minute": 42, "second": 12}
